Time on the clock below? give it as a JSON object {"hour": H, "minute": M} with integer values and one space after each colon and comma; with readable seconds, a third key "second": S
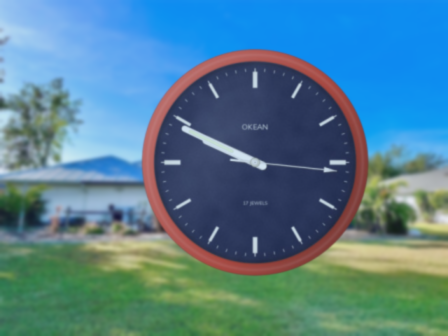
{"hour": 9, "minute": 49, "second": 16}
